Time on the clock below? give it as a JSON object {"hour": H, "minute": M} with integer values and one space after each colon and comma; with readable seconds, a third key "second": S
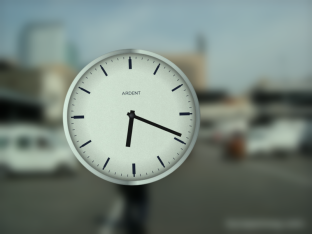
{"hour": 6, "minute": 19}
